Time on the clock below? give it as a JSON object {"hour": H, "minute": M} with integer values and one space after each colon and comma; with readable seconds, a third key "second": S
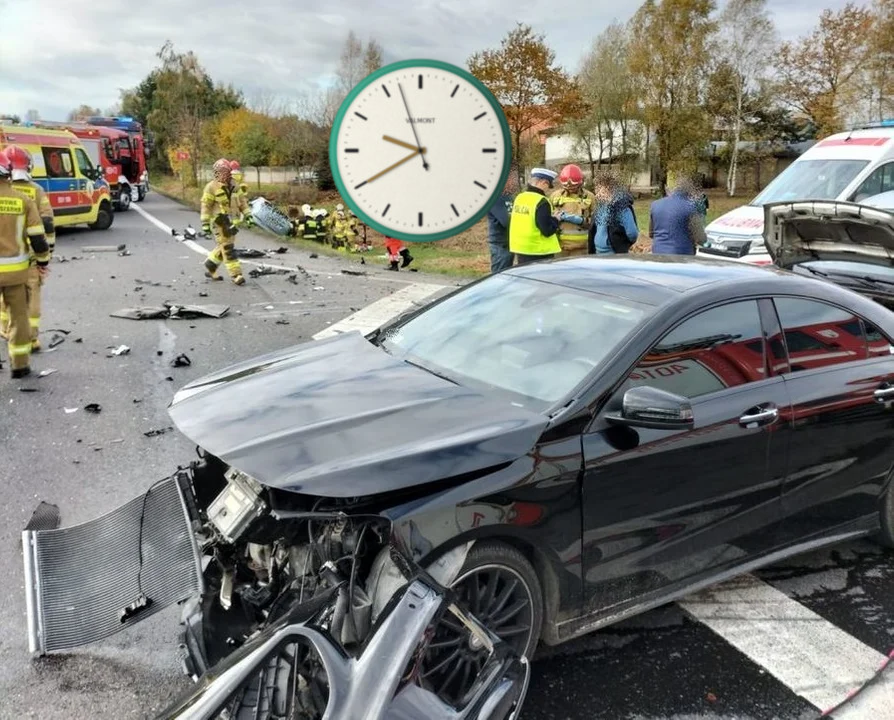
{"hour": 9, "minute": 39, "second": 57}
